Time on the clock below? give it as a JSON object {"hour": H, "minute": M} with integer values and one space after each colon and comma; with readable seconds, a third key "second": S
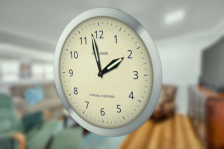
{"hour": 1, "minute": 58}
